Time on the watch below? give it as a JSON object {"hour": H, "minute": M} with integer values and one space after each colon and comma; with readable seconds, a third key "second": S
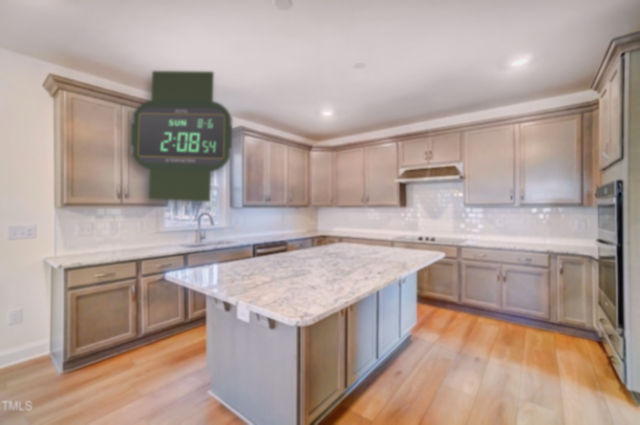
{"hour": 2, "minute": 8, "second": 54}
